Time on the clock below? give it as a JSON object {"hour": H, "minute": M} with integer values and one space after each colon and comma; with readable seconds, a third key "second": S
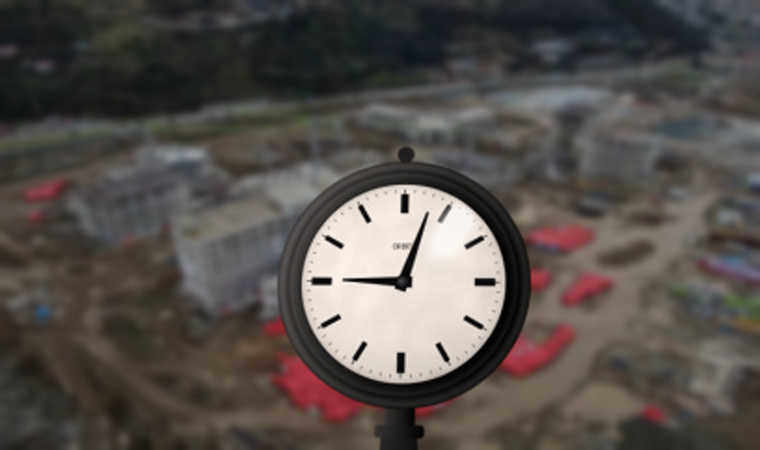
{"hour": 9, "minute": 3}
